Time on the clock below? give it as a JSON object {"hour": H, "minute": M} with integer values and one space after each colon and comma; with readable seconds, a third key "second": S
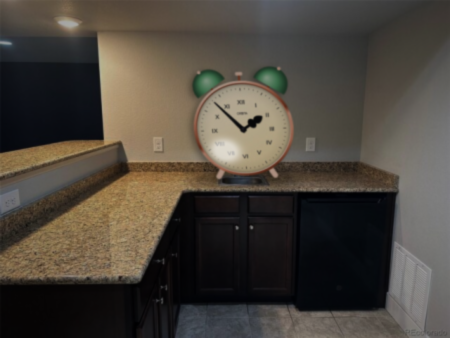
{"hour": 1, "minute": 53}
